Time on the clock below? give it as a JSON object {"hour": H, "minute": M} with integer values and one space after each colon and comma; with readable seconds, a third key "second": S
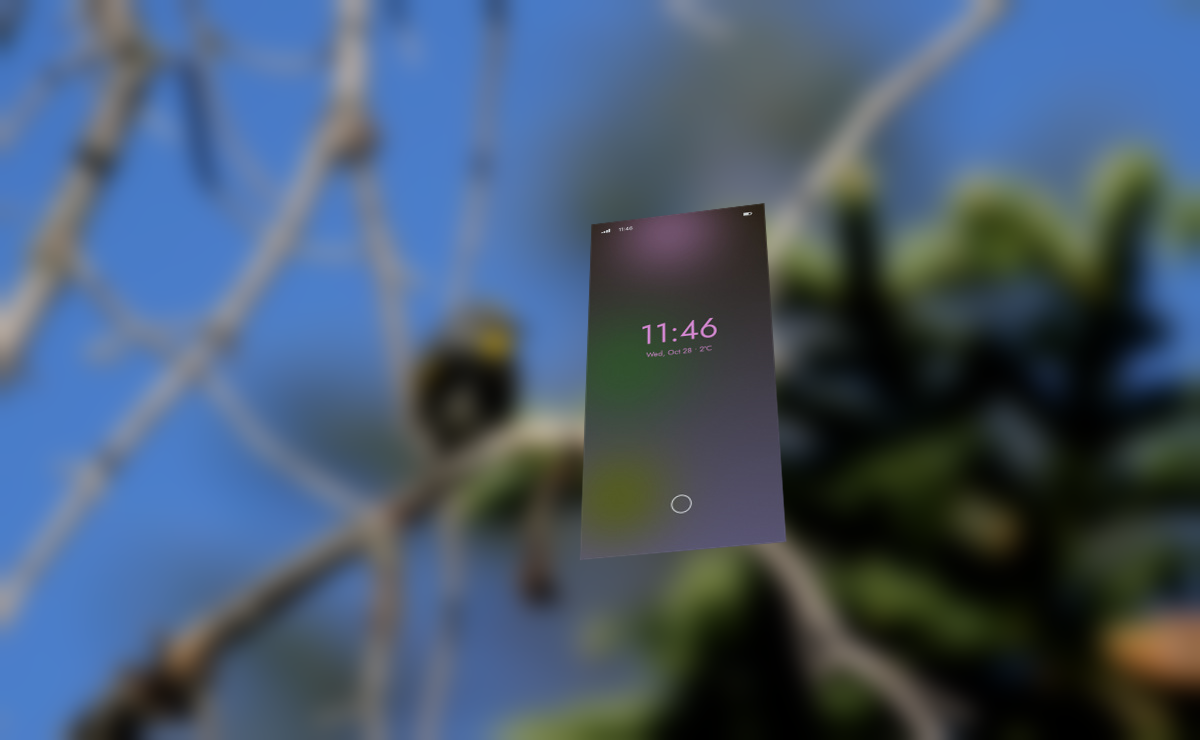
{"hour": 11, "minute": 46}
